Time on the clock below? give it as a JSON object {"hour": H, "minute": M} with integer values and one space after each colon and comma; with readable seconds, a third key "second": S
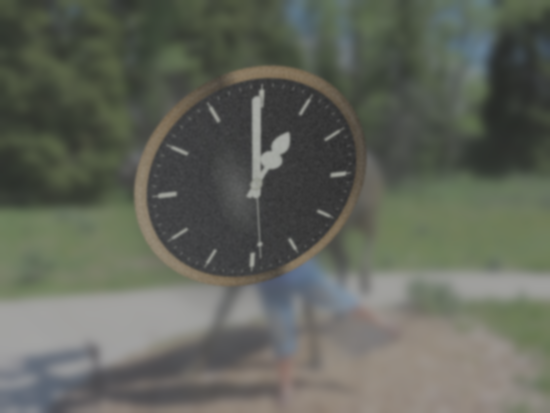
{"hour": 12, "minute": 59, "second": 29}
